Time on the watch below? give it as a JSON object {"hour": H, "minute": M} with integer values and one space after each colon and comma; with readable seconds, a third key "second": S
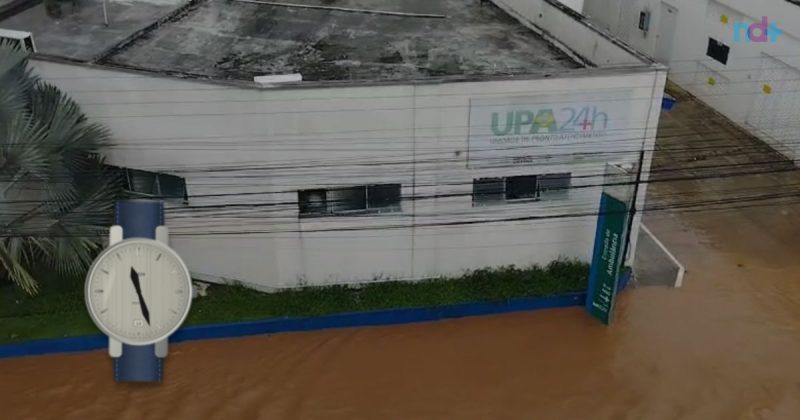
{"hour": 11, "minute": 27}
